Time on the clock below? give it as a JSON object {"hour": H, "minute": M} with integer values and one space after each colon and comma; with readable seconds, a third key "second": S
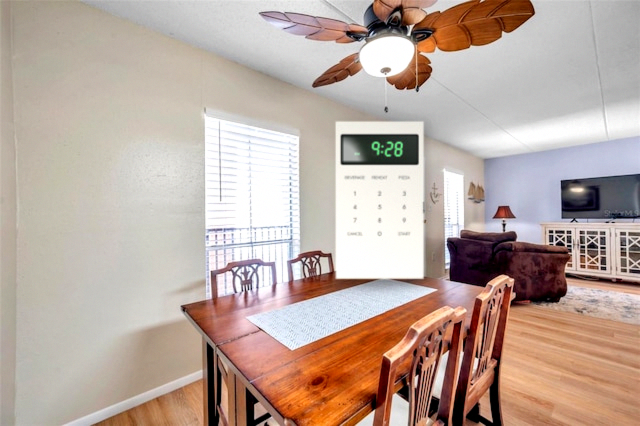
{"hour": 9, "minute": 28}
